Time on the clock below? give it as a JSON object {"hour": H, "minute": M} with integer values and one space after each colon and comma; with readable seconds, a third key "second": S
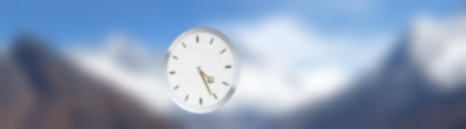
{"hour": 4, "minute": 26}
